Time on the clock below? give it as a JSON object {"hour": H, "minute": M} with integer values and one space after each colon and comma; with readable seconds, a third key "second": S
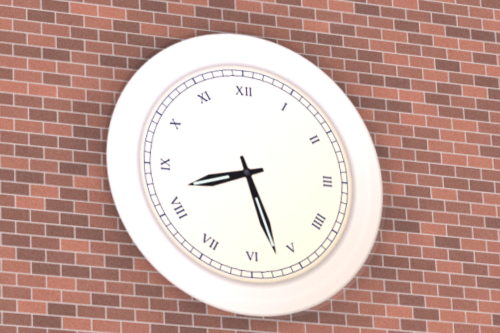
{"hour": 8, "minute": 27}
